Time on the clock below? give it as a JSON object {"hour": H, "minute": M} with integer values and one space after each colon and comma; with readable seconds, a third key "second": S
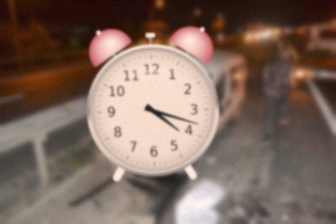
{"hour": 4, "minute": 18}
